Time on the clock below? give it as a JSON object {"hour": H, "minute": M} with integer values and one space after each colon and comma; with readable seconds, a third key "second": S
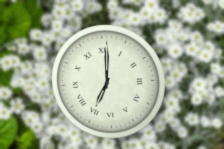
{"hour": 7, "minute": 1}
